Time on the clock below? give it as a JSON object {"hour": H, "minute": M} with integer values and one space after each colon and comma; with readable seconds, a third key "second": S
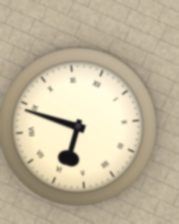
{"hour": 5, "minute": 44}
